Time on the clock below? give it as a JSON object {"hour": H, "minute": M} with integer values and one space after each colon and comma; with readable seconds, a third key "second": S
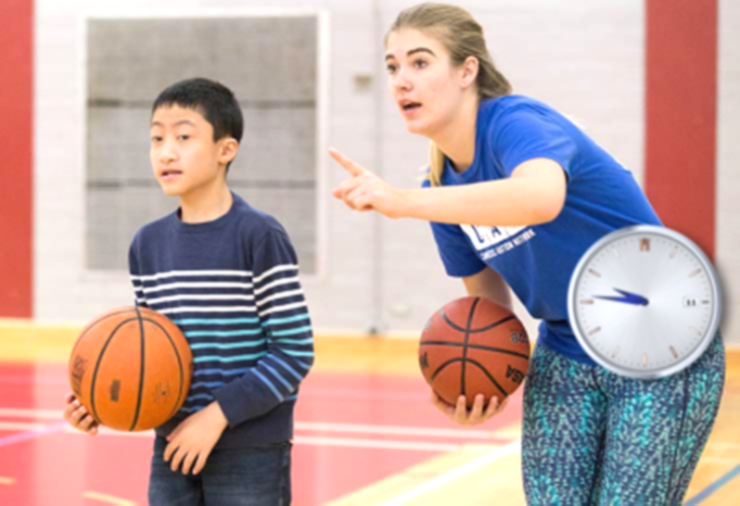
{"hour": 9, "minute": 46}
